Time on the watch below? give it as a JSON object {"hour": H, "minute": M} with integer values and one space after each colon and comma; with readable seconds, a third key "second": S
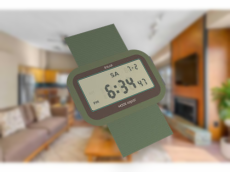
{"hour": 6, "minute": 34, "second": 47}
